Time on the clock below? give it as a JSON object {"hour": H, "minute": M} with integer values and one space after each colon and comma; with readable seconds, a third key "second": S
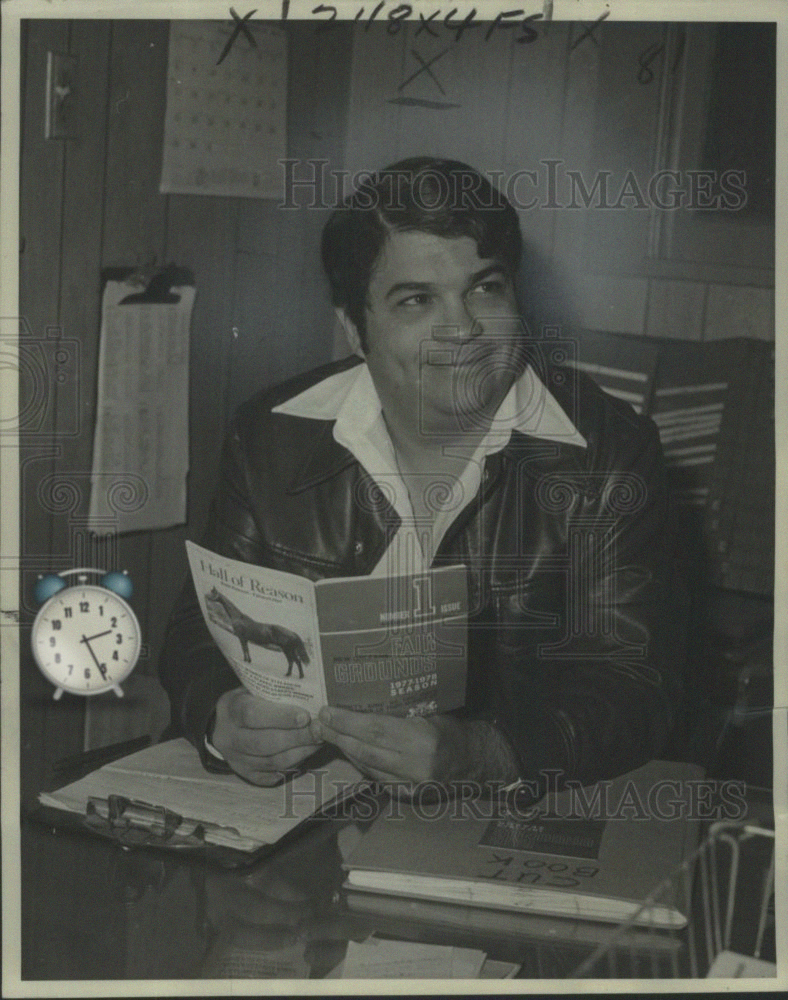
{"hour": 2, "minute": 26}
